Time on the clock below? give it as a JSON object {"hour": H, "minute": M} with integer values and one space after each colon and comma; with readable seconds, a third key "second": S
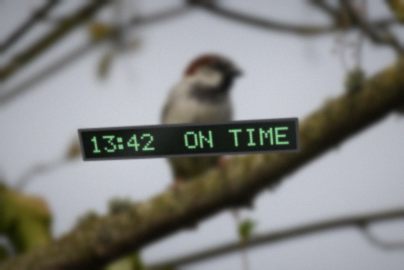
{"hour": 13, "minute": 42}
